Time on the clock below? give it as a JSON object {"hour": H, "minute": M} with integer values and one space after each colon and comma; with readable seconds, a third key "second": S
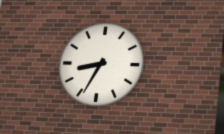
{"hour": 8, "minute": 34}
